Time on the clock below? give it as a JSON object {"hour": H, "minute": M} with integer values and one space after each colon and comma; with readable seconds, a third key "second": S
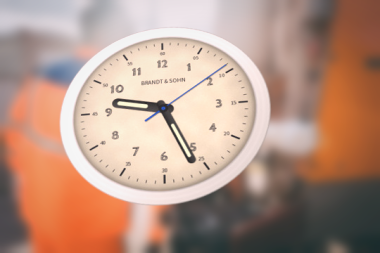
{"hour": 9, "minute": 26, "second": 9}
